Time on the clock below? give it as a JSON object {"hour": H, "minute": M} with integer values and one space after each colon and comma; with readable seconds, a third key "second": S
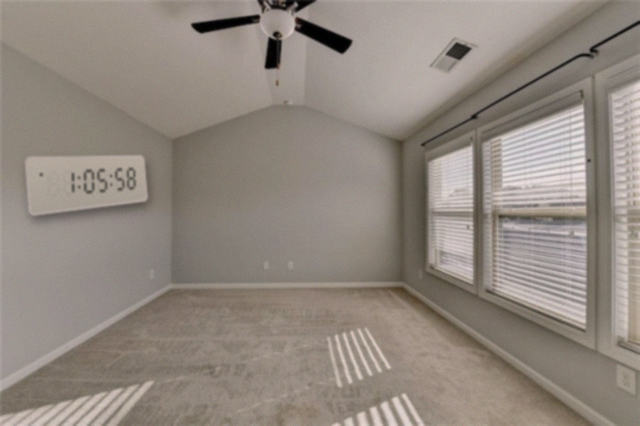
{"hour": 1, "minute": 5, "second": 58}
